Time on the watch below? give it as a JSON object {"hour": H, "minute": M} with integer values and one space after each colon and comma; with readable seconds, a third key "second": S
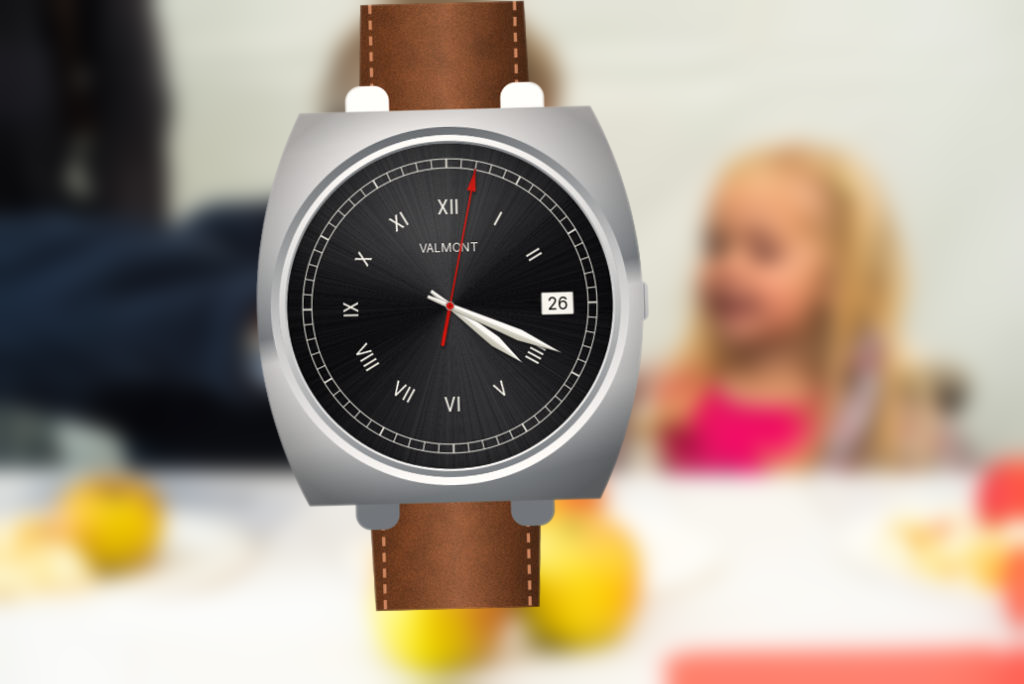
{"hour": 4, "minute": 19, "second": 2}
